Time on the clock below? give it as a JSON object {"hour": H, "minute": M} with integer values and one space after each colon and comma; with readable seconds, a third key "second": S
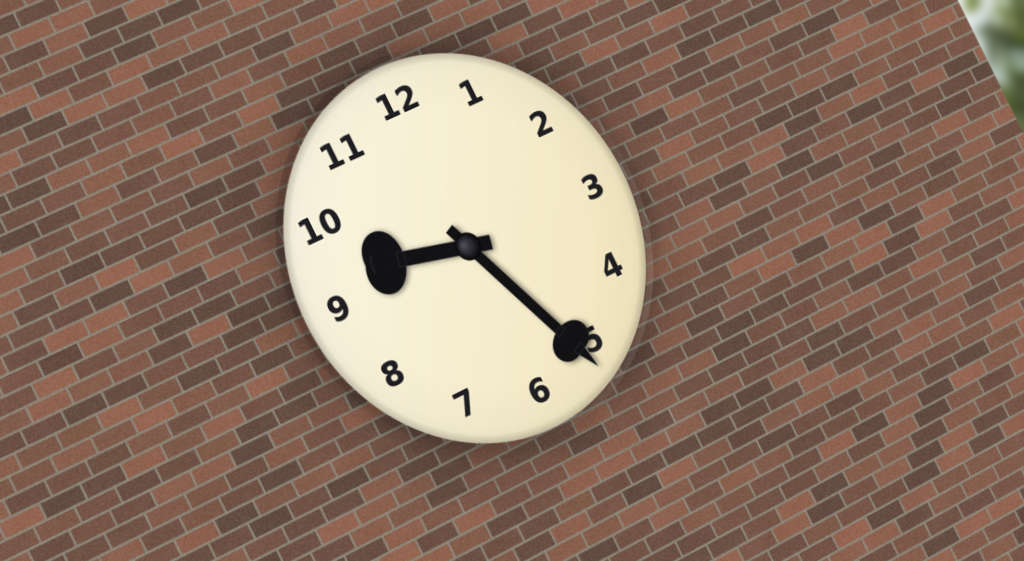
{"hour": 9, "minute": 26}
